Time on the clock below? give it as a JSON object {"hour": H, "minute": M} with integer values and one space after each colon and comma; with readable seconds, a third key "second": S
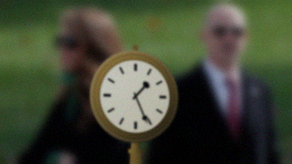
{"hour": 1, "minute": 26}
